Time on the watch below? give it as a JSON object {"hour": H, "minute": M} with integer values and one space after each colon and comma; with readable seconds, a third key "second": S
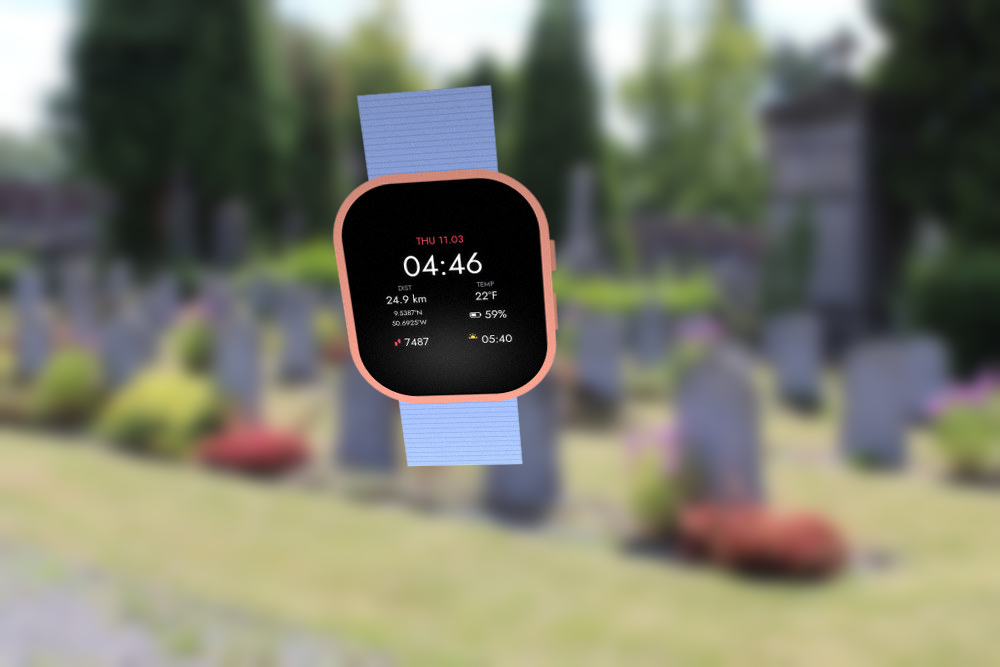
{"hour": 4, "minute": 46}
